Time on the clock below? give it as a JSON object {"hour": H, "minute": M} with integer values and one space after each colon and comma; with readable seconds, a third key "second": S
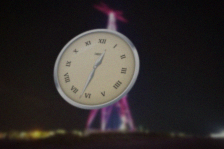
{"hour": 12, "minute": 32}
